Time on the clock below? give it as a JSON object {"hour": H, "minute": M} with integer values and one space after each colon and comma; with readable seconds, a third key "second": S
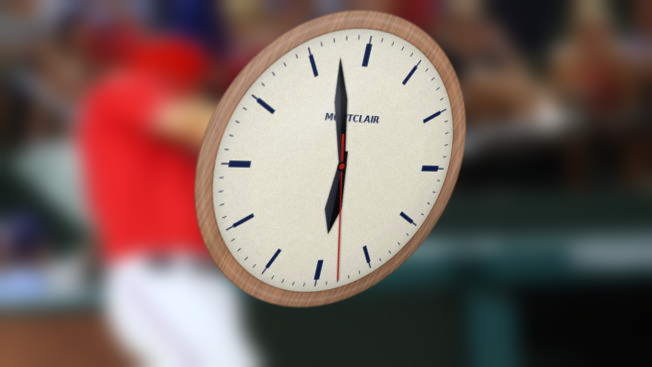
{"hour": 5, "minute": 57, "second": 28}
